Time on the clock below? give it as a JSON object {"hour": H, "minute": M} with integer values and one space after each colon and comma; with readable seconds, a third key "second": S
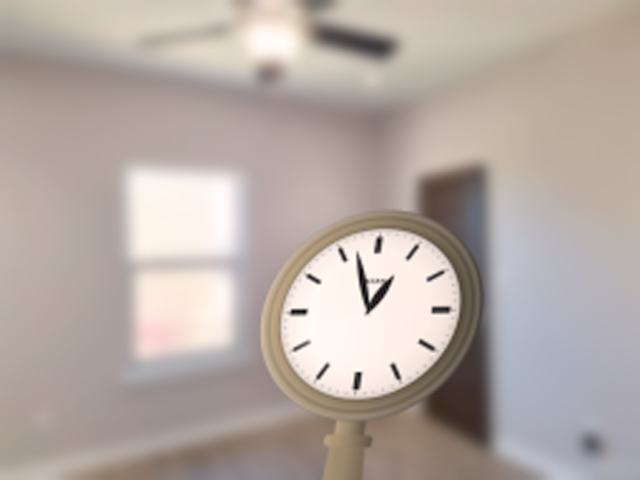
{"hour": 12, "minute": 57}
